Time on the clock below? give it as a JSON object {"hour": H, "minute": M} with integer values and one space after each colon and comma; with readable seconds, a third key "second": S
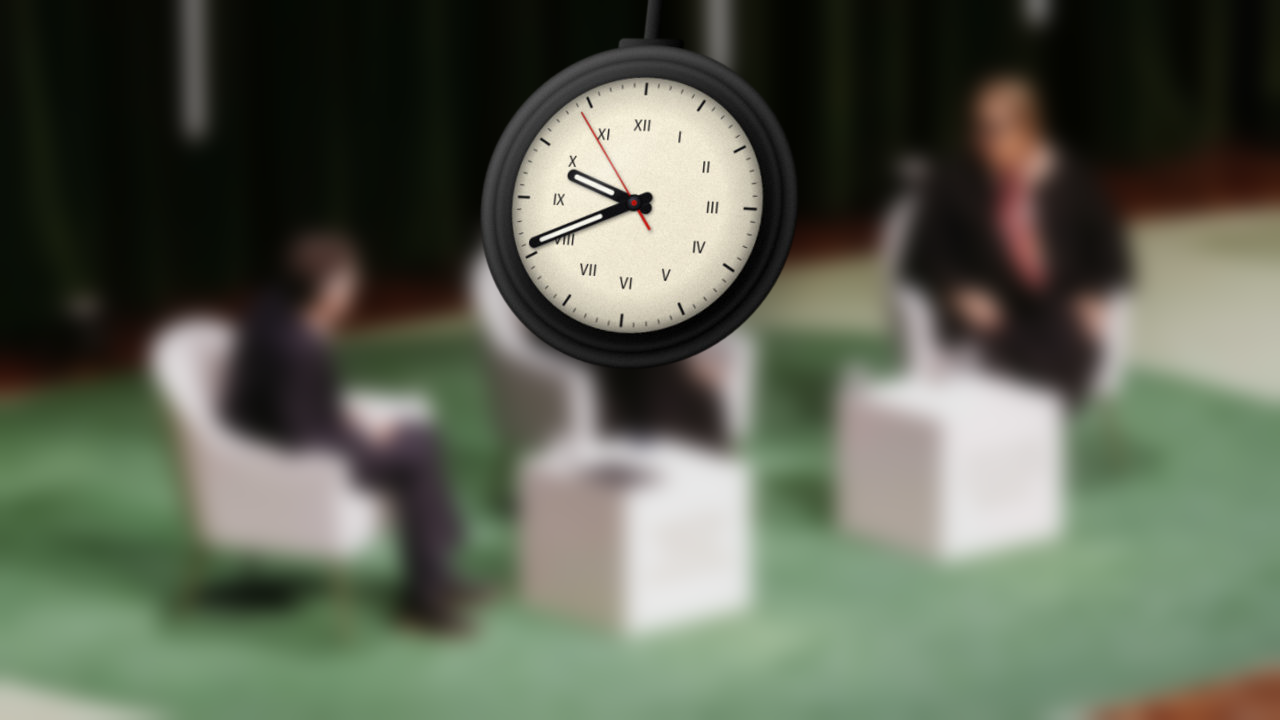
{"hour": 9, "minute": 40, "second": 54}
